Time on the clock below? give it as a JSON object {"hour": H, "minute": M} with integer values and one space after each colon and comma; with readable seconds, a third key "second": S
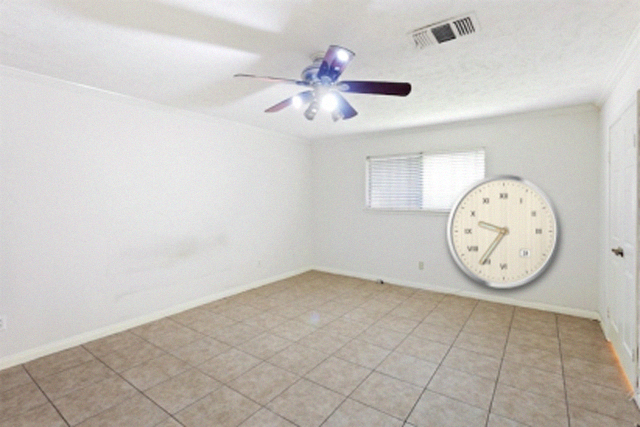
{"hour": 9, "minute": 36}
